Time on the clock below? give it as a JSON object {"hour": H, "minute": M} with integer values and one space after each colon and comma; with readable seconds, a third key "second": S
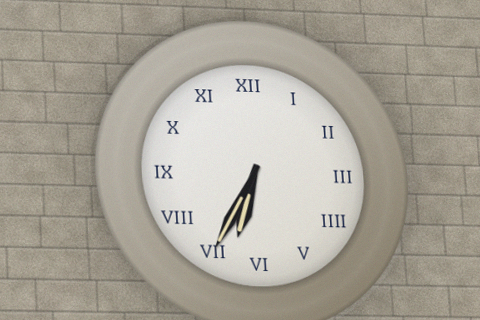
{"hour": 6, "minute": 35}
